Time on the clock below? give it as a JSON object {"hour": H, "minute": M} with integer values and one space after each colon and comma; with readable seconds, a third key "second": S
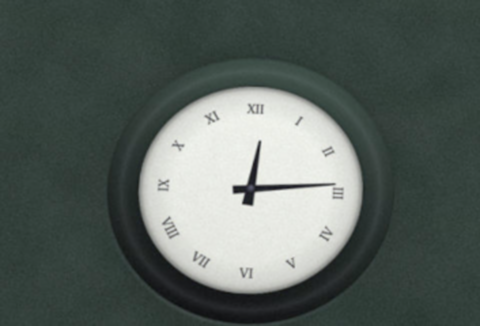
{"hour": 12, "minute": 14}
